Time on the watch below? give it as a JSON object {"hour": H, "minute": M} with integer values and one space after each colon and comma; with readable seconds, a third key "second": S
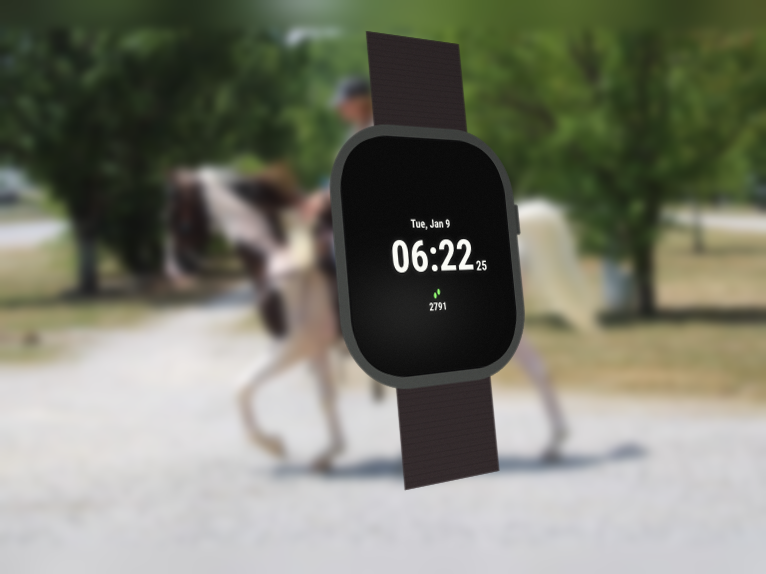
{"hour": 6, "minute": 22, "second": 25}
